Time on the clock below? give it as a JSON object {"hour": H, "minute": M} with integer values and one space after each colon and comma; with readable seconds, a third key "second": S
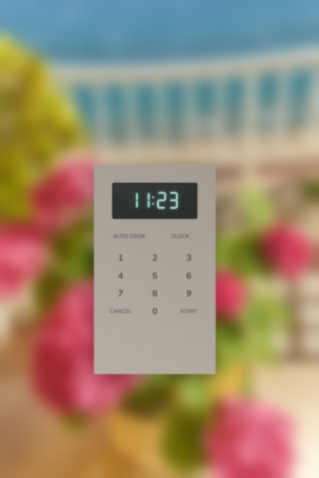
{"hour": 11, "minute": 23}
